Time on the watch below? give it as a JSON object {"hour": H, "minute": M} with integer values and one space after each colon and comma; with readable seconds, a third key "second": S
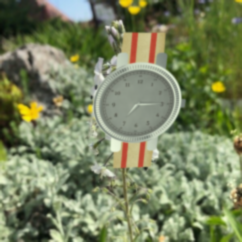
{"hour": 7, "minute": 15}
